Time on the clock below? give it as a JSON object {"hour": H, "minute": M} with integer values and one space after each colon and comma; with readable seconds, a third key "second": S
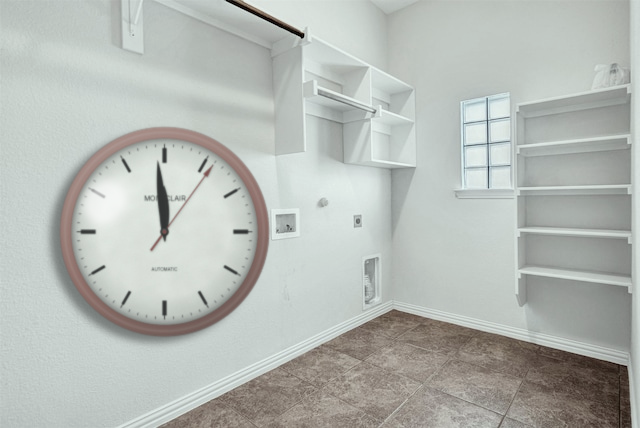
{"hour": 11, "minute": 59, "second": 6}
